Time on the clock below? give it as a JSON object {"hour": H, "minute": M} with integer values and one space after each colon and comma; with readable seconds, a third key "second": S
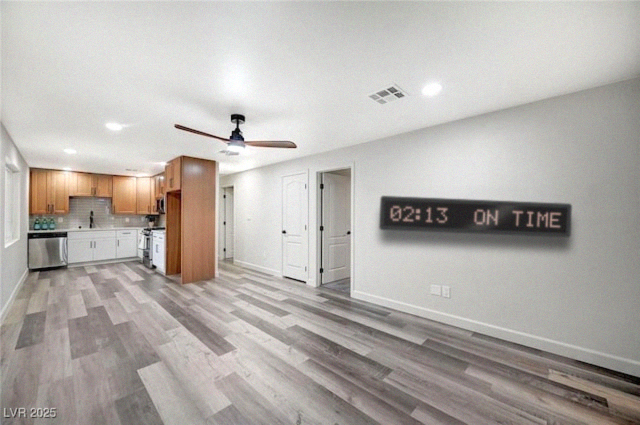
{"hour": 2, "minute": 13}
